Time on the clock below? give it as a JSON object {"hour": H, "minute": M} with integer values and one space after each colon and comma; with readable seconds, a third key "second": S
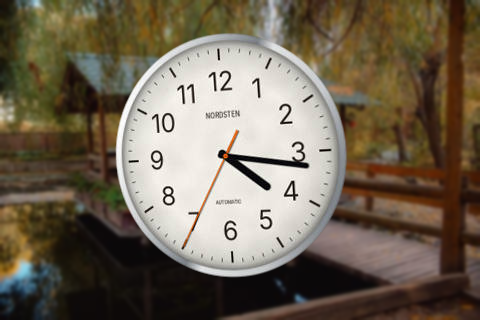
{"hour": 4, "minute": 16, "second": 35}
